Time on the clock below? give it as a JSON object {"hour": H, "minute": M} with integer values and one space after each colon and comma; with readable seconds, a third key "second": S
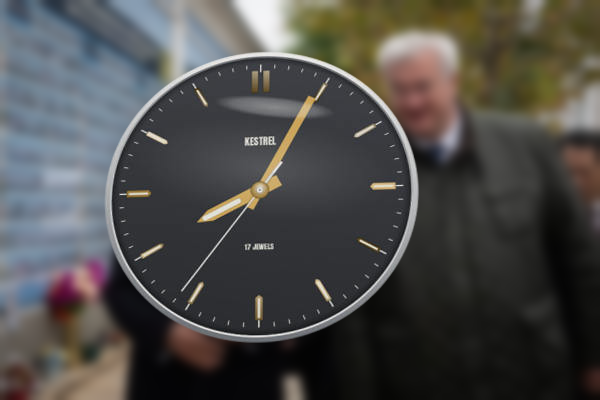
{"hour": 8, "minute": 4, "second": 36}
